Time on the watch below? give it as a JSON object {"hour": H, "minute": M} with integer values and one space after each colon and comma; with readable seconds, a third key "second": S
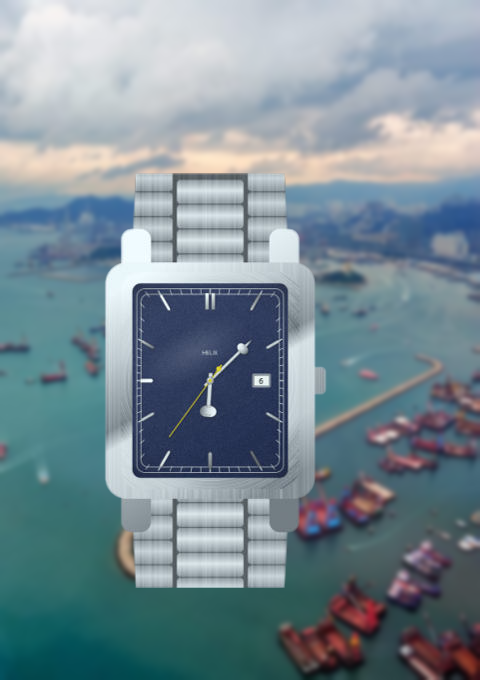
{"hour": 6, "minute": 7, "second": 36}
